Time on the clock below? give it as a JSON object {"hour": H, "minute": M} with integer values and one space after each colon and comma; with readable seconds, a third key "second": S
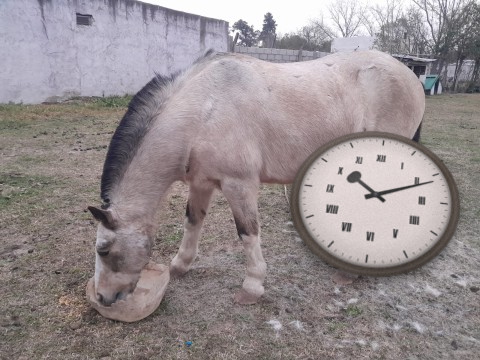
{"hour": 10, "minute": 11}
